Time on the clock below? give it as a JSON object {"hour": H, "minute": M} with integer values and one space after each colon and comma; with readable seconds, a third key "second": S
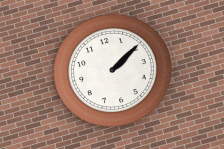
{"hour": 2, "minute": 10}
